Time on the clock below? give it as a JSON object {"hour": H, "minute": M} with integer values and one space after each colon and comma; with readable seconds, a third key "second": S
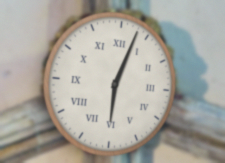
{"hour": 6, "minute": 3}
